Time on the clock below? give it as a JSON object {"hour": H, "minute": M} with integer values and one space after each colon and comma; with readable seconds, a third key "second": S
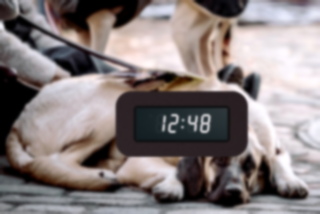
{"hour": 12, "minute": 48}
